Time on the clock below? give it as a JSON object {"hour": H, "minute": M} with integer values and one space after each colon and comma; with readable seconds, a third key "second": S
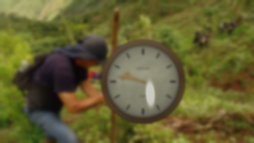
{"hour": 9, "minute": 47}
